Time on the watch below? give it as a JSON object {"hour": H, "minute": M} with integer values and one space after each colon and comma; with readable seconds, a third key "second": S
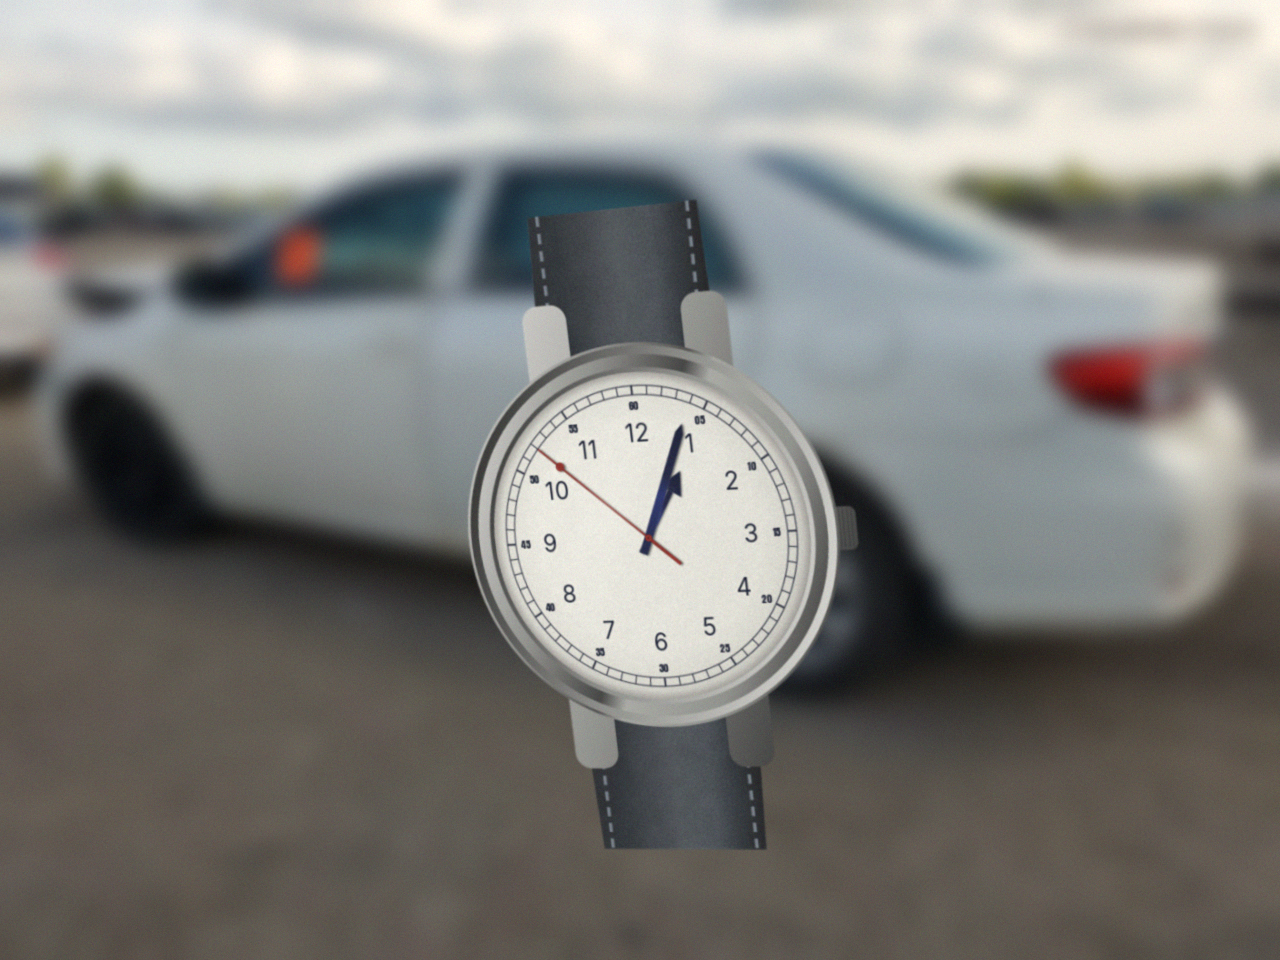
{"hour": 1, "minute": 3, "second": 52}
